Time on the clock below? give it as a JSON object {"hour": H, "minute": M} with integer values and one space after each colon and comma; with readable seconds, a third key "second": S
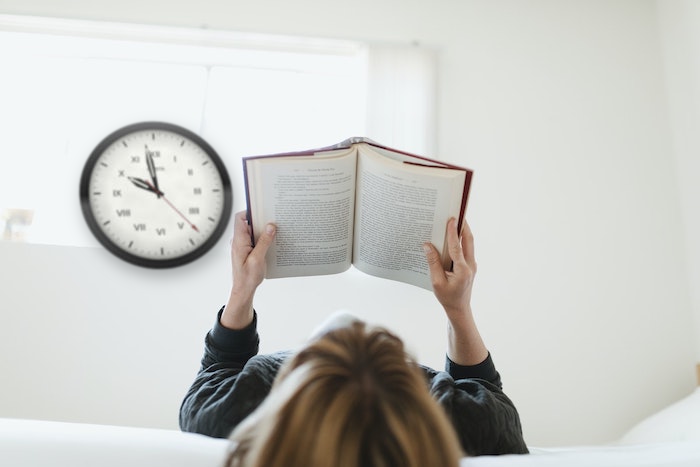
{"hour": 9, "minute": 58, "second": 23}
